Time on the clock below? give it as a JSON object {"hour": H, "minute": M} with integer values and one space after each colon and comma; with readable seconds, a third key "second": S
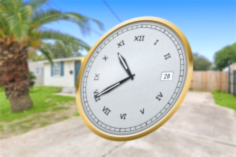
{"hour": 10, "minute": 40}
